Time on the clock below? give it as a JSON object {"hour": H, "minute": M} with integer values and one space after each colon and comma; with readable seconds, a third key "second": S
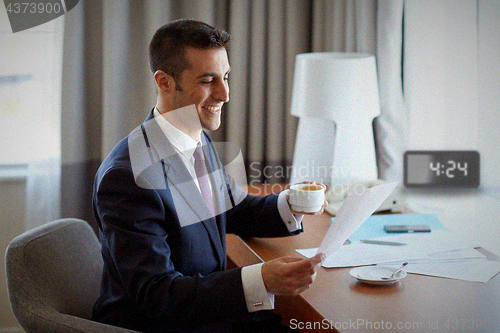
{"hour": 4, "minute": 24}
